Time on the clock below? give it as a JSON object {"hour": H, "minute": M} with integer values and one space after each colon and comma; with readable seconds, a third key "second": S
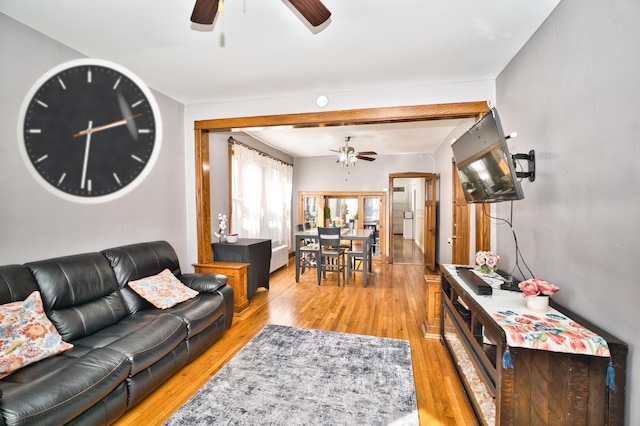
{"hour": 2, "minute": 31, "second": 12}
